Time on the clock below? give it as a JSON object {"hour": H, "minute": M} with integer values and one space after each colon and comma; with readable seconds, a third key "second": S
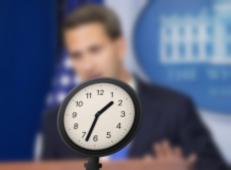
{"hour": 1, "minute": 33}
